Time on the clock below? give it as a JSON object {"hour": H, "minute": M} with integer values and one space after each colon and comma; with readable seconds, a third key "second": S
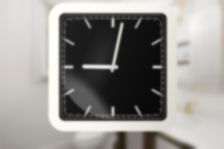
{"hour": 9, "minute": 2}
